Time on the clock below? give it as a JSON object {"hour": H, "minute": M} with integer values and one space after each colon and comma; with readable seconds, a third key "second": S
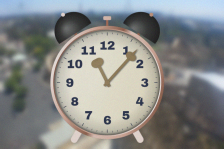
{"hour": 11, "minute": 7}
